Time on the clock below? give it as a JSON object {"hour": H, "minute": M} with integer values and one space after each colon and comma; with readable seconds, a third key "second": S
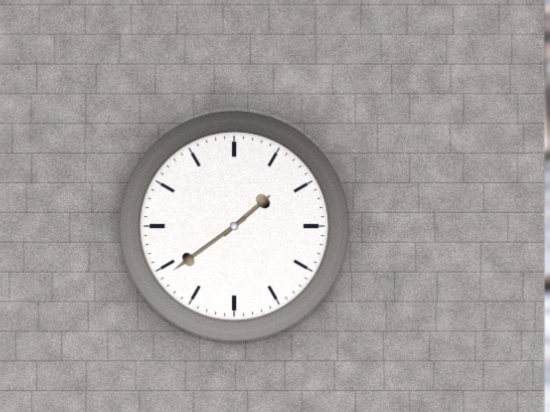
{"hour": 1, "minute": 39}
